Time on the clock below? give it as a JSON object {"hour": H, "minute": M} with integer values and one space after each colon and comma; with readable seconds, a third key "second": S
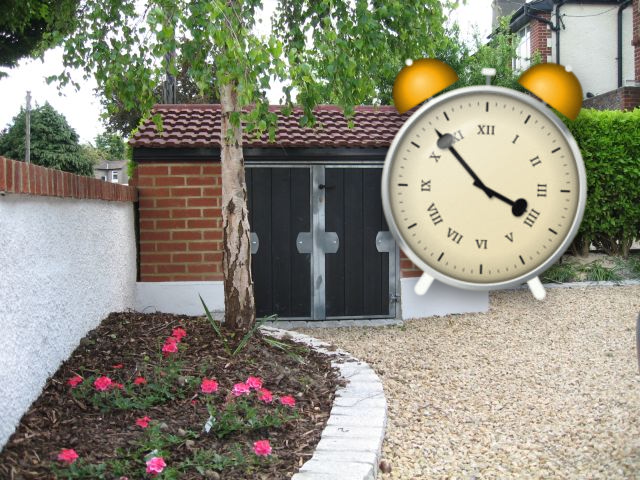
{"hour": 3, "minute": 53}
